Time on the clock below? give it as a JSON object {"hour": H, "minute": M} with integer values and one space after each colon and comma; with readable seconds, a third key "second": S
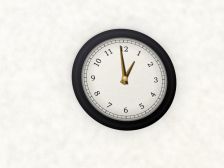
{"hour": 12, "minute": 59}
